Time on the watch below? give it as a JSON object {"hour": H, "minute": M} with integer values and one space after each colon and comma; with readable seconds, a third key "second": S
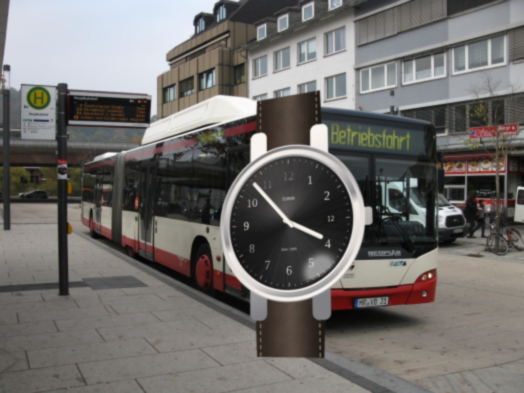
{"hour": 3, "minute": 53}
